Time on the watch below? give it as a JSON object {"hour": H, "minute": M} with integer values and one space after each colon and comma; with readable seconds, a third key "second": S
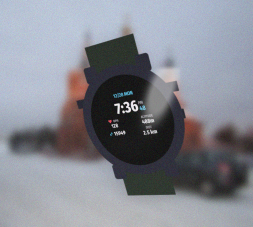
{"hour": 7, "minute": 36}
